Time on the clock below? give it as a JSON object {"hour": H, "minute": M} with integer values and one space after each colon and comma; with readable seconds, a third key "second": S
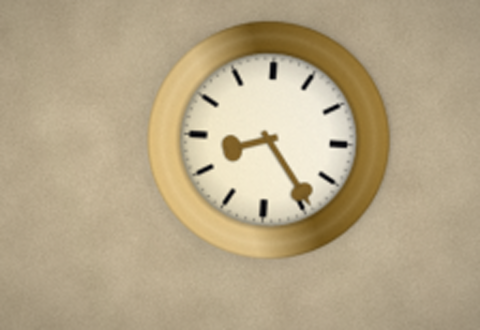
{"hour": 8, "minute": 24}
